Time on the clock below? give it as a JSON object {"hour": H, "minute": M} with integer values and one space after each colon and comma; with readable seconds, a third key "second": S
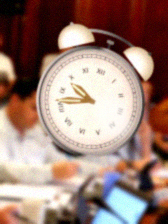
{"hour": 9, "minute": 42}
